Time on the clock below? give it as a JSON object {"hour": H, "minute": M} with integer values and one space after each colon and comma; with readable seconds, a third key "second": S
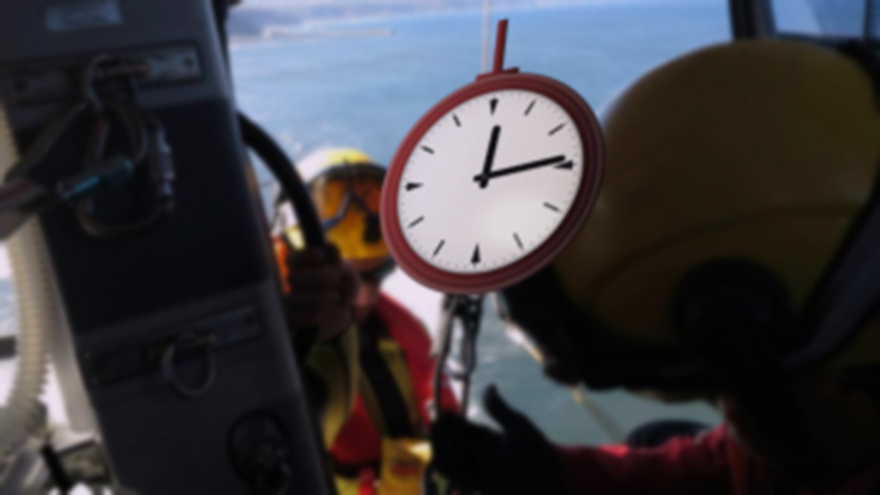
{"hour": 12, "minute": 14}
